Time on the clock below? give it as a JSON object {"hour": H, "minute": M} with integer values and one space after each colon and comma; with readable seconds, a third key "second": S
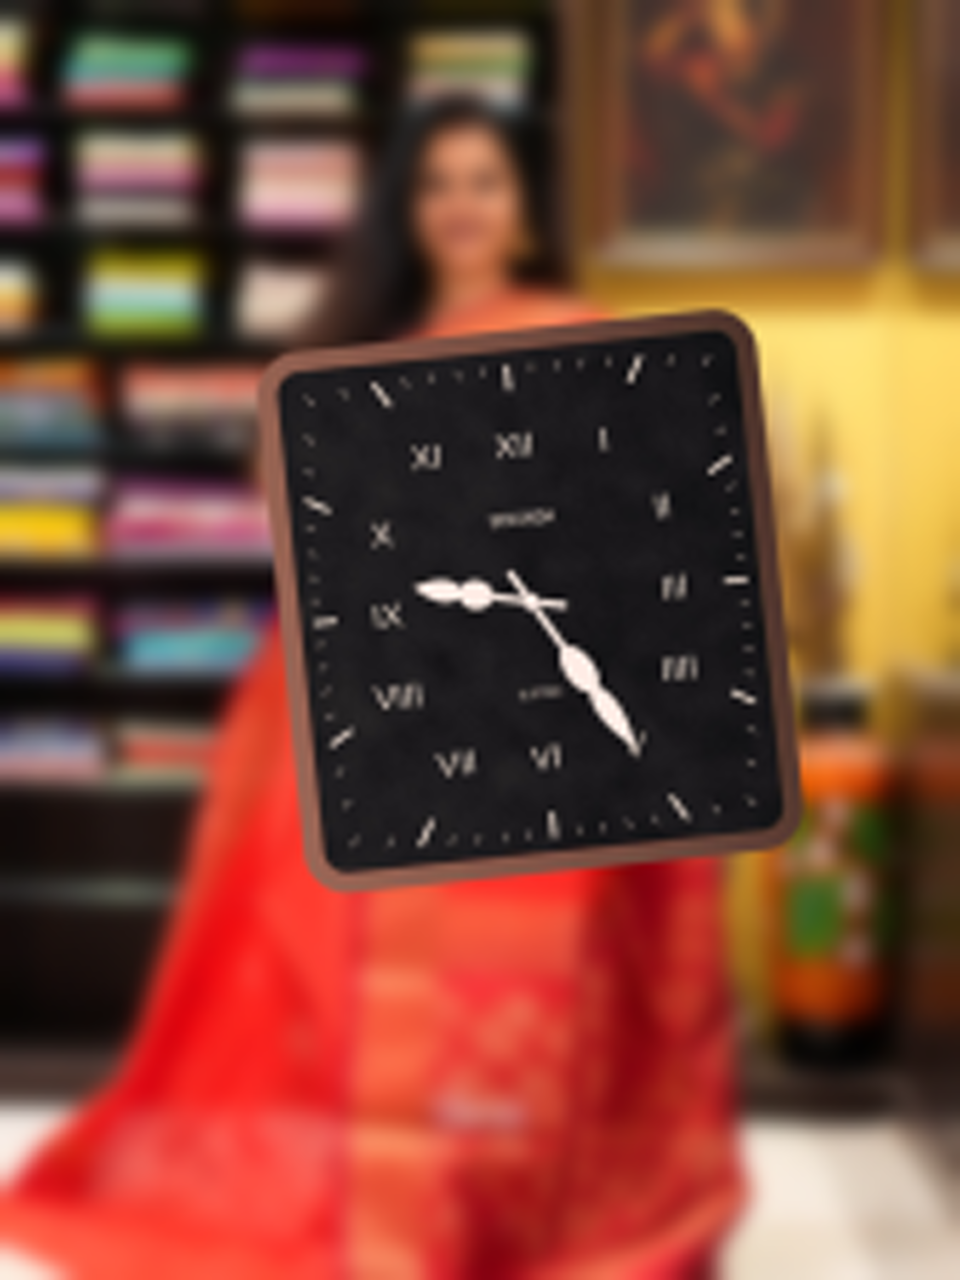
{"hour": 9, "minute": 25}
